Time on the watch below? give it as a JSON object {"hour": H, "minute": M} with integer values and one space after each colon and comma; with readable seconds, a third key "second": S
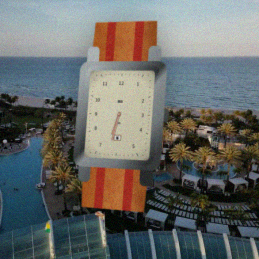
{"hour": 6, "minute": 32}
